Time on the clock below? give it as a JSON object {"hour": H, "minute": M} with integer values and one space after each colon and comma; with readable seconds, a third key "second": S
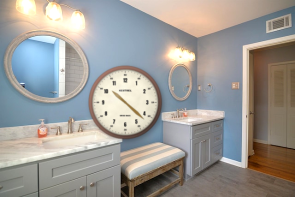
{"hour": 10, "minute": 22}
